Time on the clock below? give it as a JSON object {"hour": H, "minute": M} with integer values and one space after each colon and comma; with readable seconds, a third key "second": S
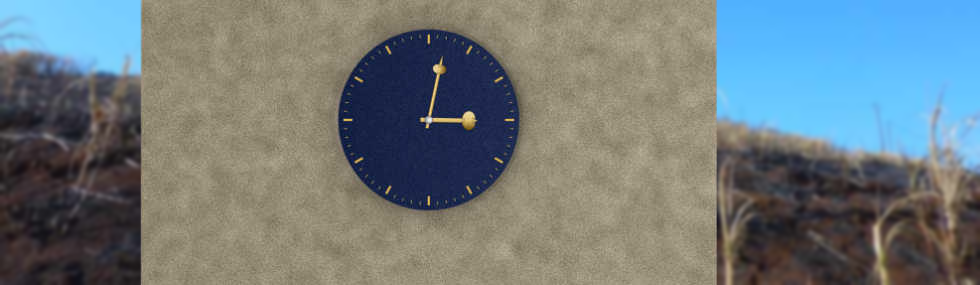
{"hour": 3, "minute": 2}
